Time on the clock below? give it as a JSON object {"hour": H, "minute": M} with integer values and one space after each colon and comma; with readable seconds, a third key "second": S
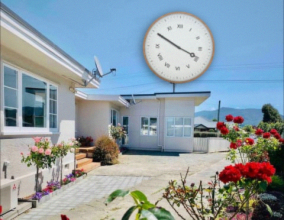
{"hour": 3, "minute": 50}
